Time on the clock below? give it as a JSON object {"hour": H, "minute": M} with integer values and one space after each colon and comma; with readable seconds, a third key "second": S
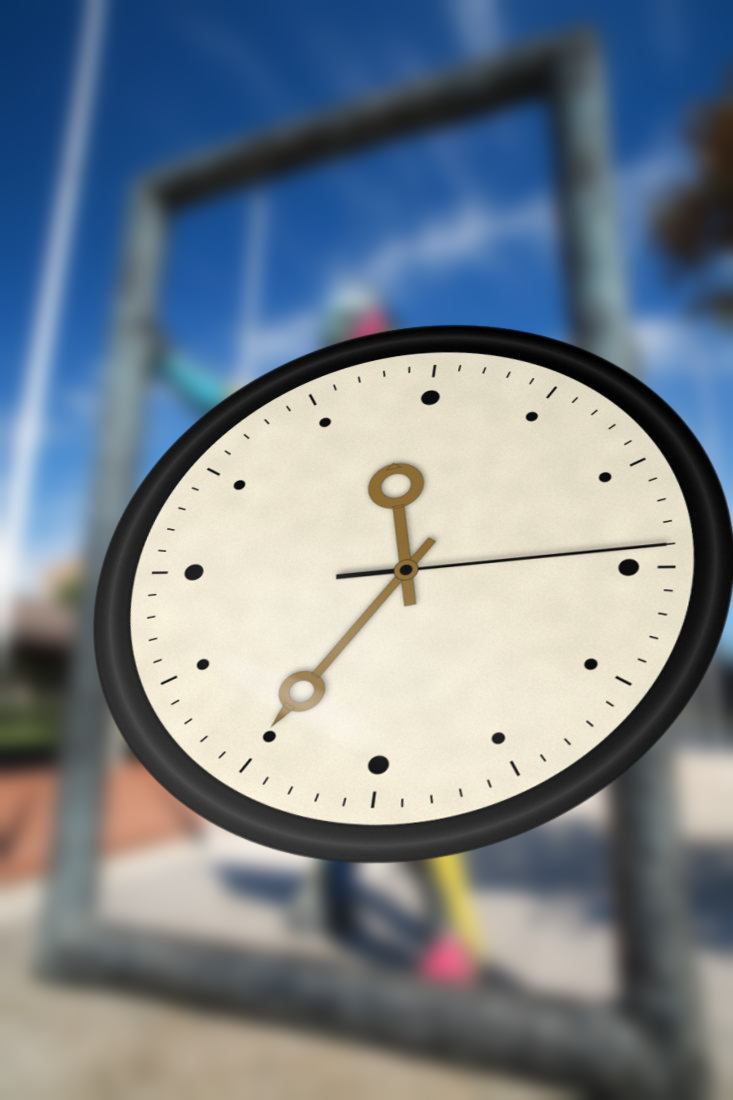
{"hour": 11, "minute": 35, "second": 14}
